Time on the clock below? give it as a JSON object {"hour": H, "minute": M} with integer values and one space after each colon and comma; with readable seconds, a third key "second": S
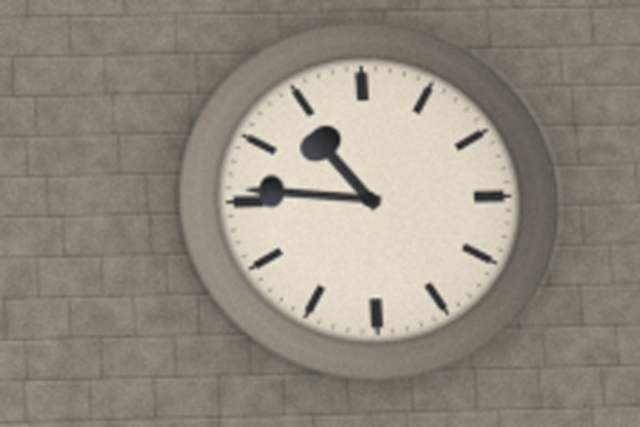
{"hour": 10, "minute": 46}
